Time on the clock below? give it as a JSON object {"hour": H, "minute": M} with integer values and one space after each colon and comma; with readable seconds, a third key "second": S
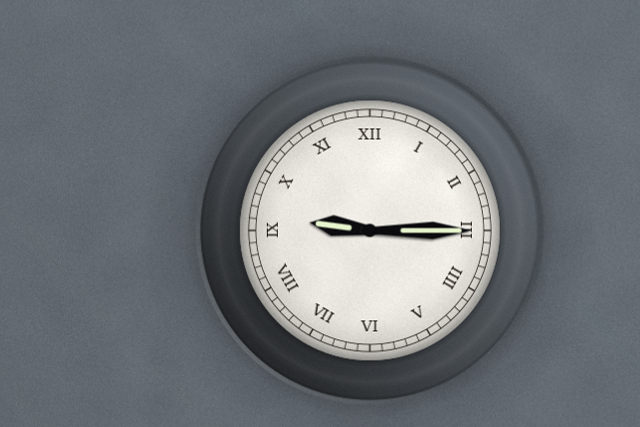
{"hour": 9, "minute": 15}
